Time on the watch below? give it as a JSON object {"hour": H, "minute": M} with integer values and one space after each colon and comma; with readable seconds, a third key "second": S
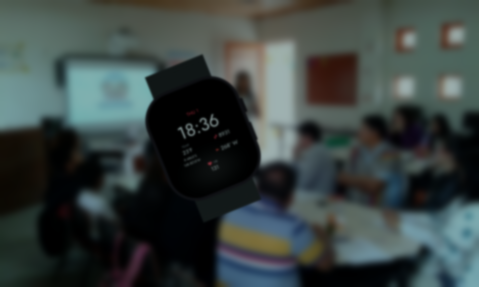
{"hour": 18, "minute": 36}
